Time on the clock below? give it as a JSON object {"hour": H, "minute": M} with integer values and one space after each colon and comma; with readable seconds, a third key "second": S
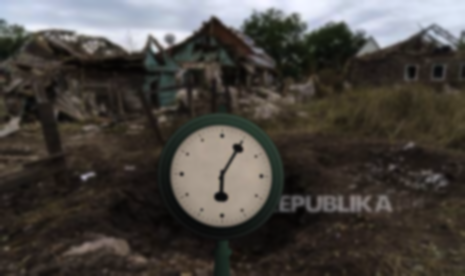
{"hour": 6, "minute": 5}
